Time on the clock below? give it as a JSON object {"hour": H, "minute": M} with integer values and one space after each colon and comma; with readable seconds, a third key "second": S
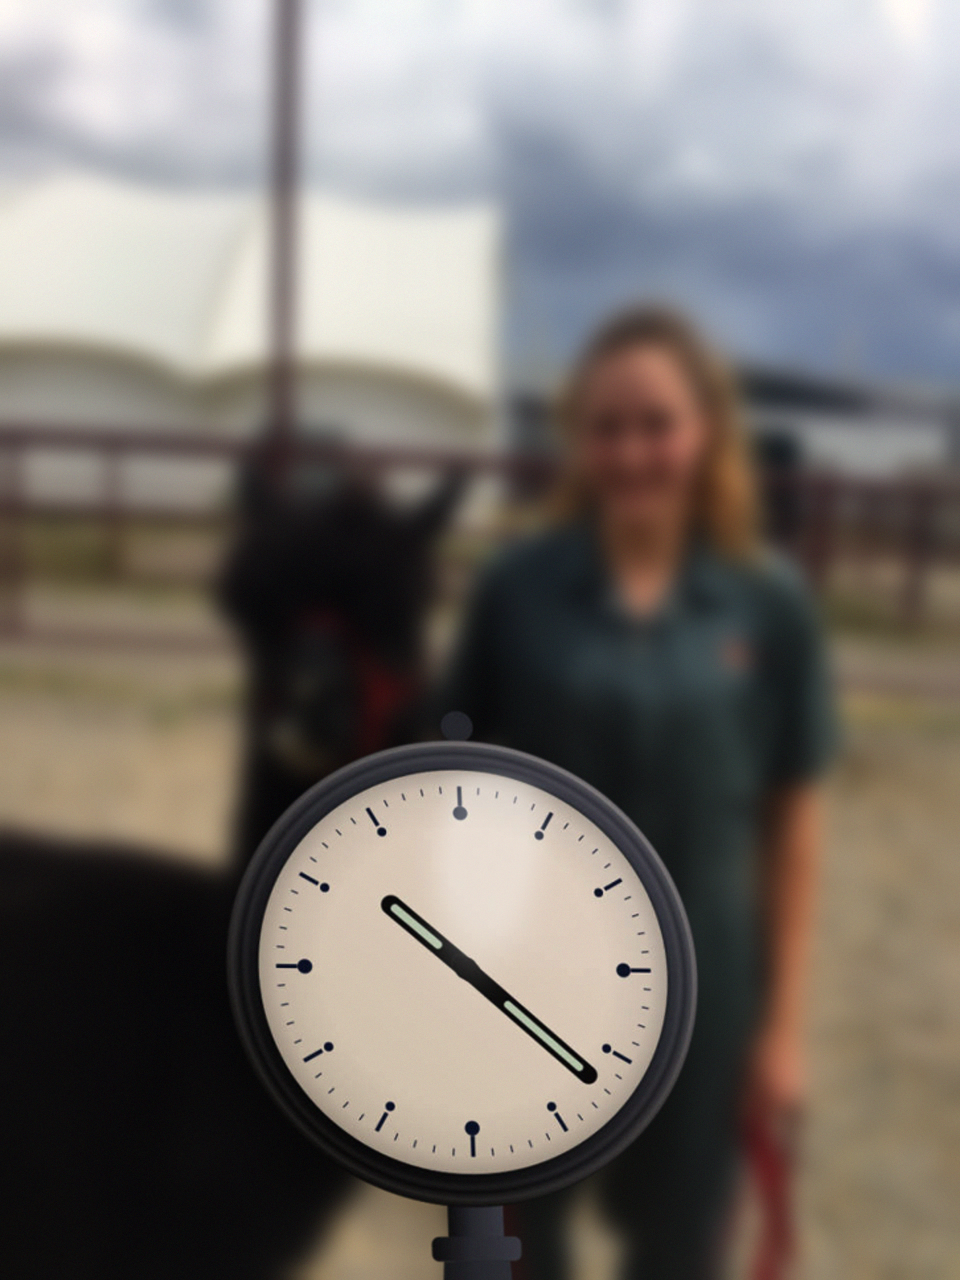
{"hour": 10, "minute": 22}
